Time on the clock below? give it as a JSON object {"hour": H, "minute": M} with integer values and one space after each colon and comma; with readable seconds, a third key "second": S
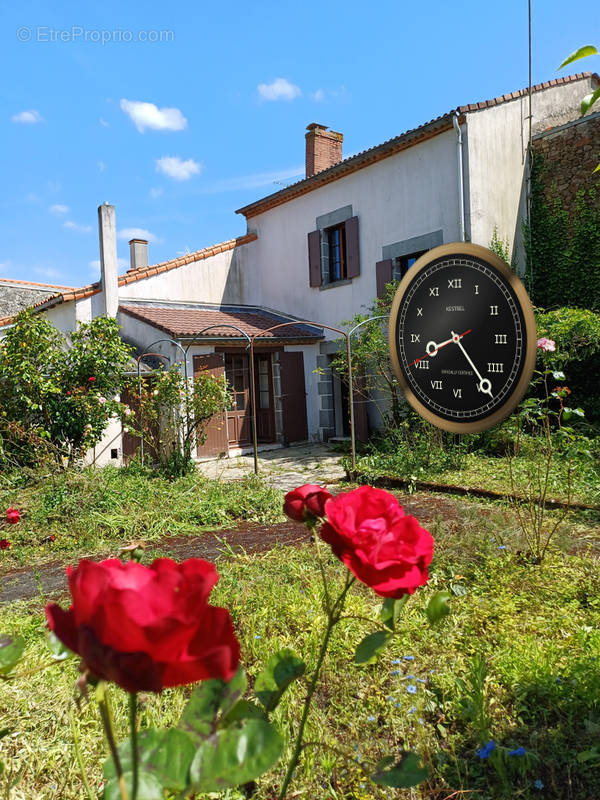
{"hour": 8, "minute": 23, "second": 41}
